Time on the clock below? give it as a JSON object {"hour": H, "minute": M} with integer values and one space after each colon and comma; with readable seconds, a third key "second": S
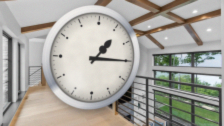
{"hour": 1, "minute": 15}
